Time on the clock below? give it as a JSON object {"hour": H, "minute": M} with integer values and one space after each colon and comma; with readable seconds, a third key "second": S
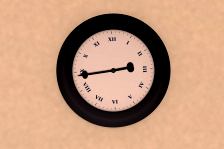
{"hour": 2, "minute": 44}
